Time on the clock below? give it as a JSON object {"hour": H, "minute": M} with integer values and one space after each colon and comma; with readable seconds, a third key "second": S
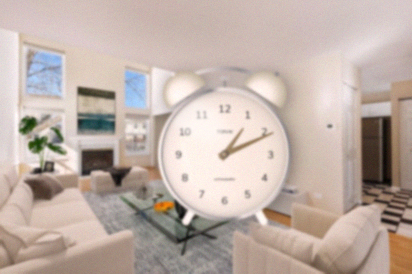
{"hour": 1, "minute": 11}
